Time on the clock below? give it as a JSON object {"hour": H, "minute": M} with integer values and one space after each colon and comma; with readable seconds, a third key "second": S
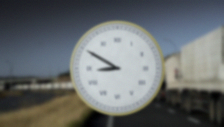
{"hour": 8, "minute": 50}
